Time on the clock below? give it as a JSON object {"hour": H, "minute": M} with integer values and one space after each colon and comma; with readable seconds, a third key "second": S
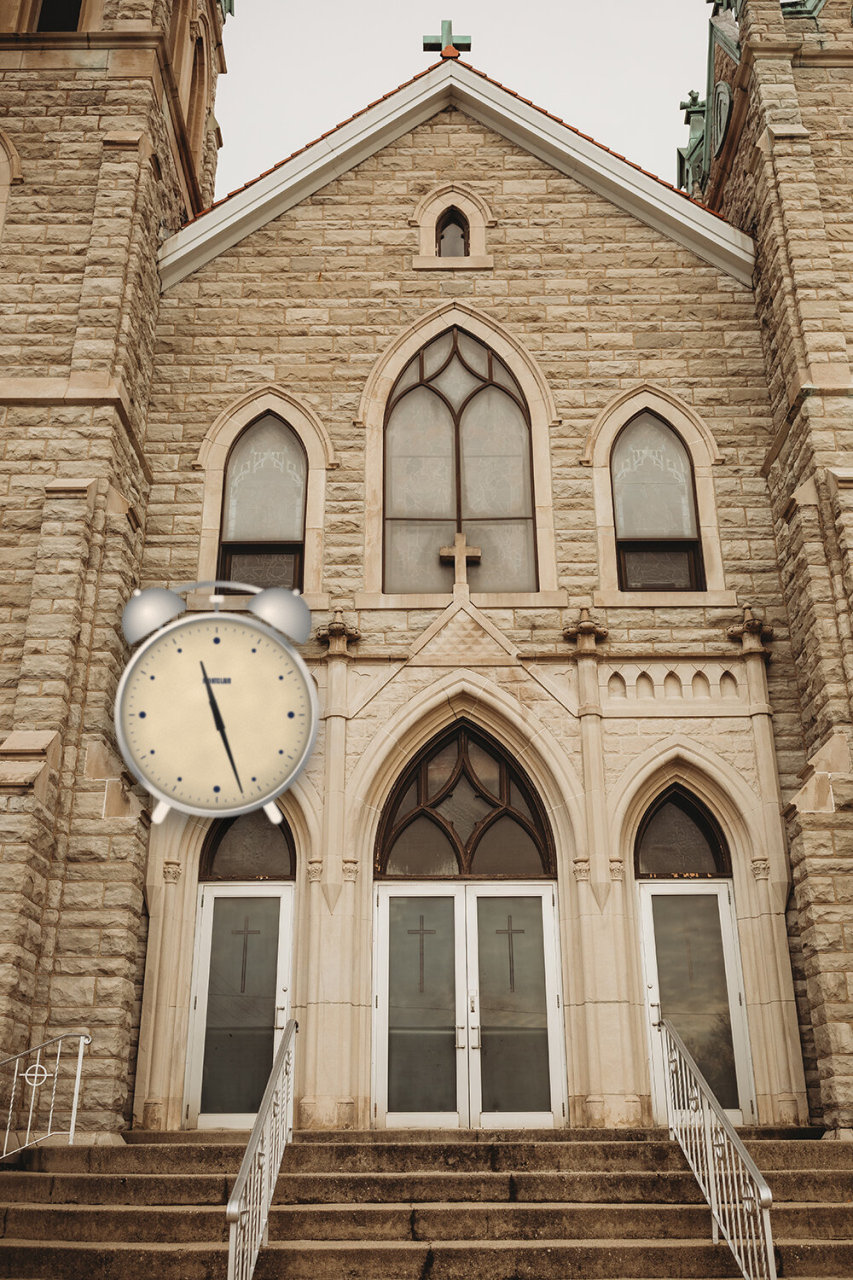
{"hour": 11, "minute": 27}
